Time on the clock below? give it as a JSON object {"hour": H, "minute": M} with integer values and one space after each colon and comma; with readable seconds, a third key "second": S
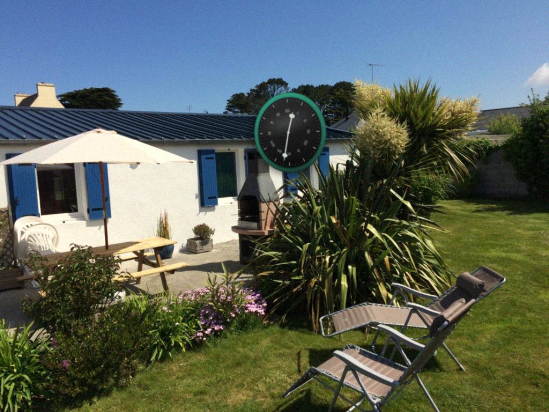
{"hour": 12, "minute": 32}
